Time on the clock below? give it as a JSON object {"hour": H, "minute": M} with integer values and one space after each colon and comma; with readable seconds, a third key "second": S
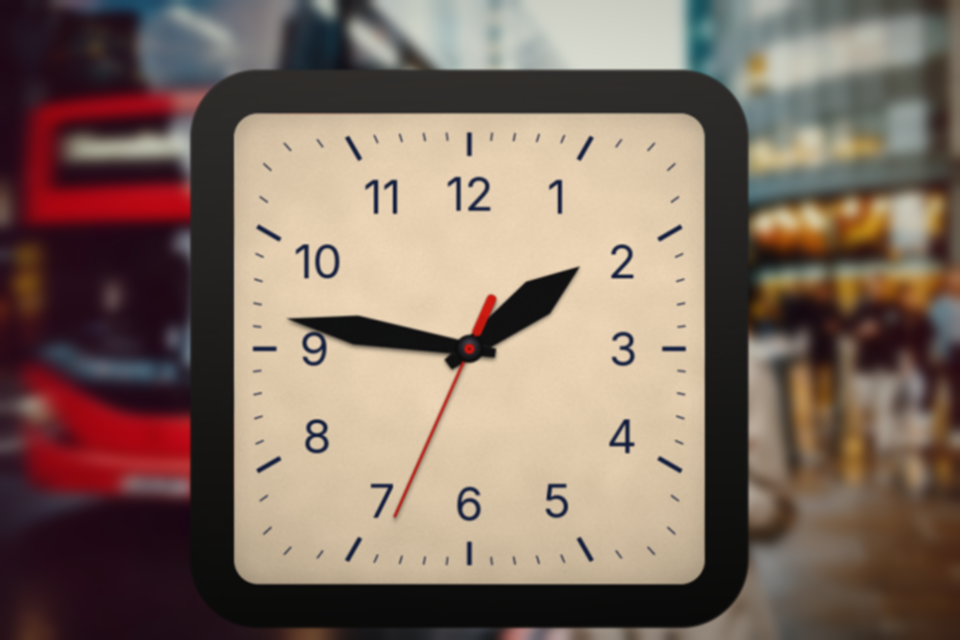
{"hour": 1, "minute": 46, "second": 34}
